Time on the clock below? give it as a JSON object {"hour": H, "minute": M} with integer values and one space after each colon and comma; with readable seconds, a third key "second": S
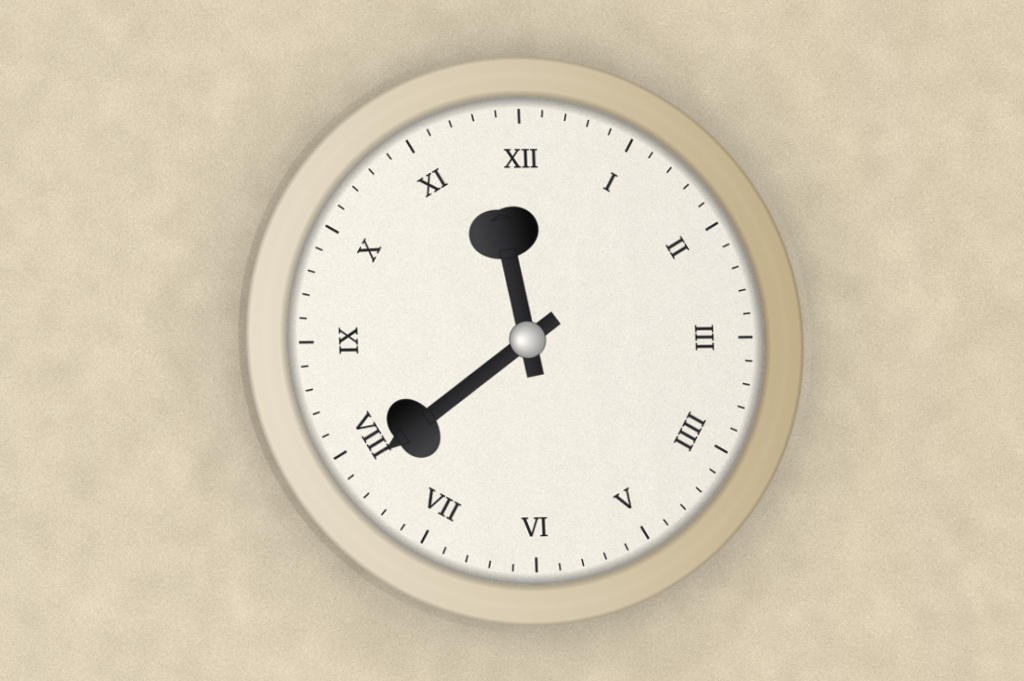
{"hour": 11, "minute": 39}
